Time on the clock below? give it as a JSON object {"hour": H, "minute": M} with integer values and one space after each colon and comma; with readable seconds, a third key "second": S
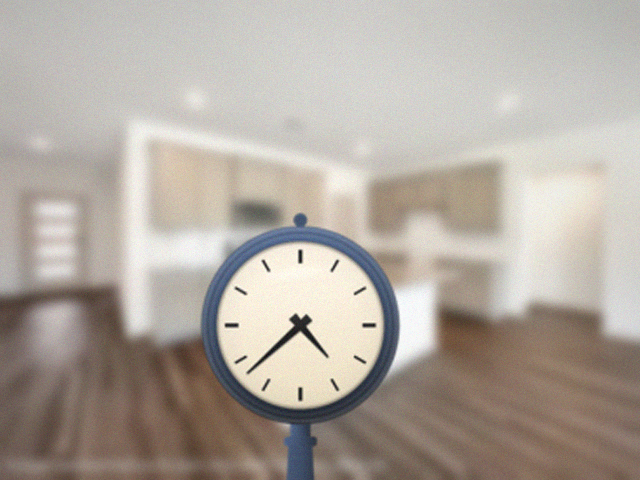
{"hour": 4, "minute": 38}
